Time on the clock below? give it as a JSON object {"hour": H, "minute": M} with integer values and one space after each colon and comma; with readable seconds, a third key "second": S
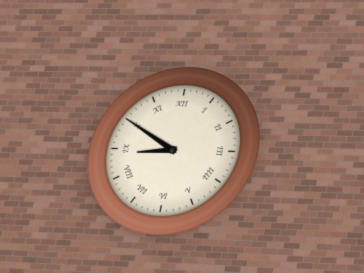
{"hour": 8, "minute": 50}
